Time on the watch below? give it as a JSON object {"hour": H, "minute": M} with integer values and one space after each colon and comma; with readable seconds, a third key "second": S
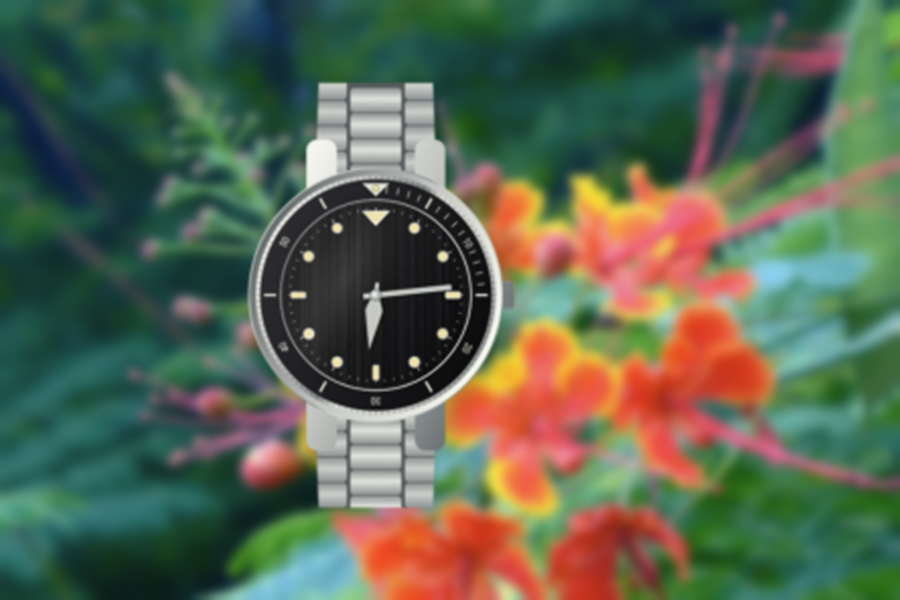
{"hour": 6, "minute": 14}
